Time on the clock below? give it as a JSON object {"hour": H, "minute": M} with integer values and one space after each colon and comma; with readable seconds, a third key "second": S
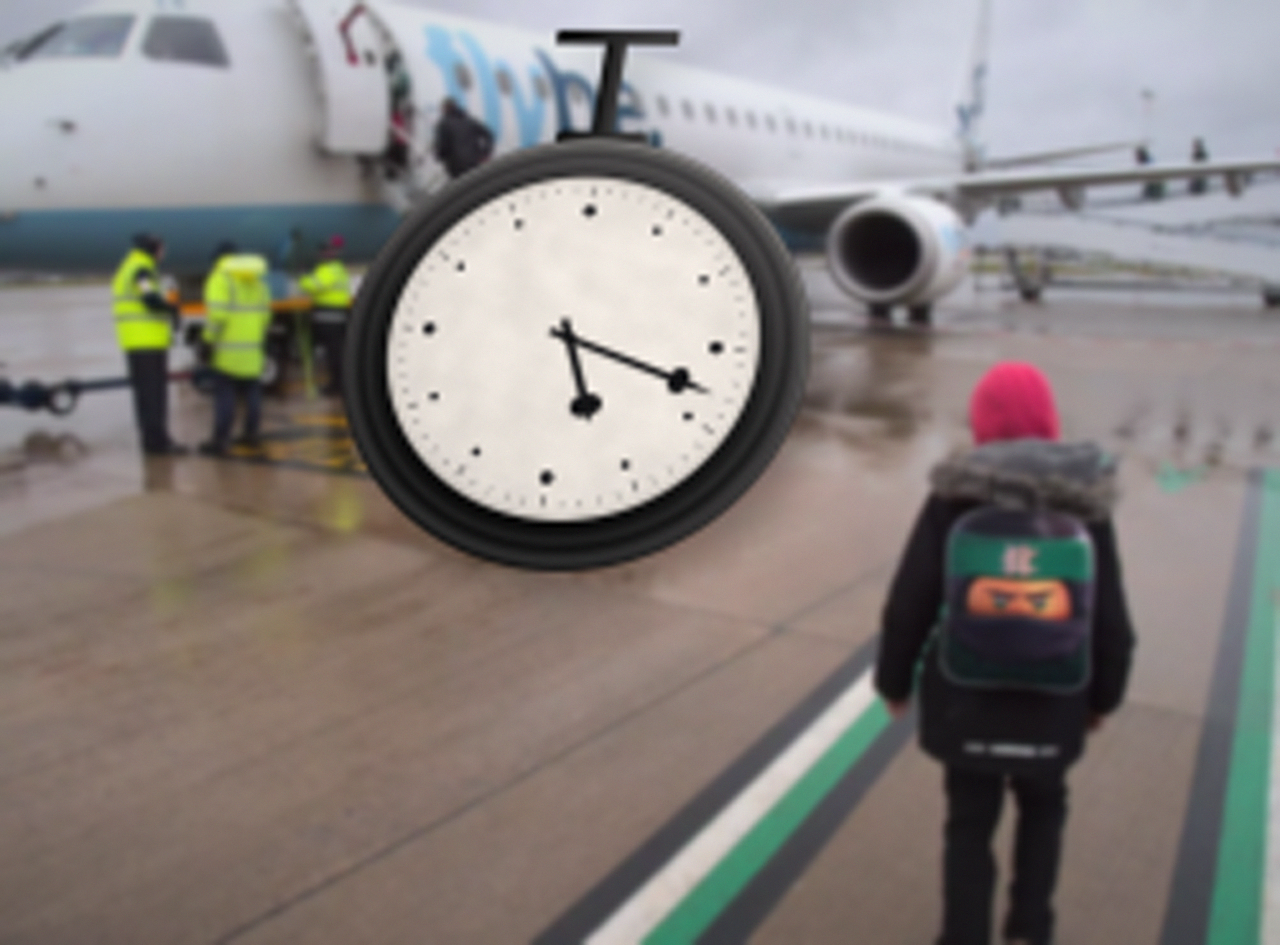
{"hour": 5, "minute": 18}
